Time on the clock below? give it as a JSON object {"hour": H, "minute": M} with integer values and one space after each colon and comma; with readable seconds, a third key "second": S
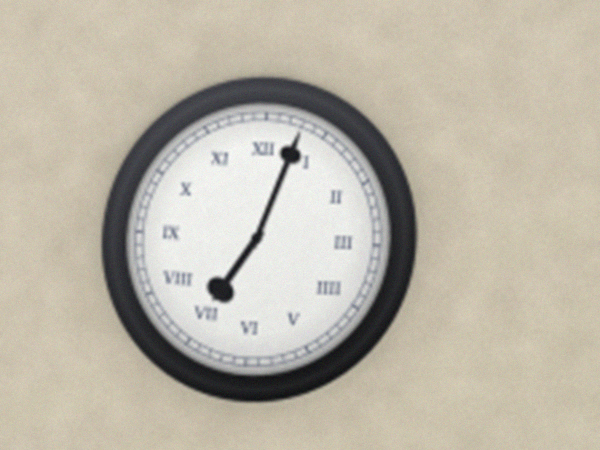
{"hour": 7, "minute": 3}
